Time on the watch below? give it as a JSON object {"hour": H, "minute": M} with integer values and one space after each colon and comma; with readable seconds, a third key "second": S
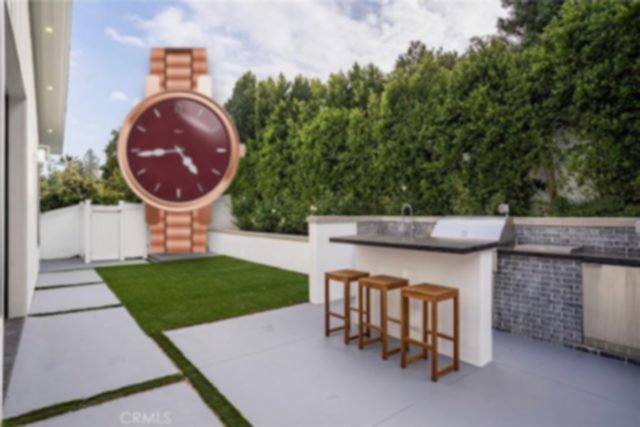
{"hour": 4, "minute": 44}
